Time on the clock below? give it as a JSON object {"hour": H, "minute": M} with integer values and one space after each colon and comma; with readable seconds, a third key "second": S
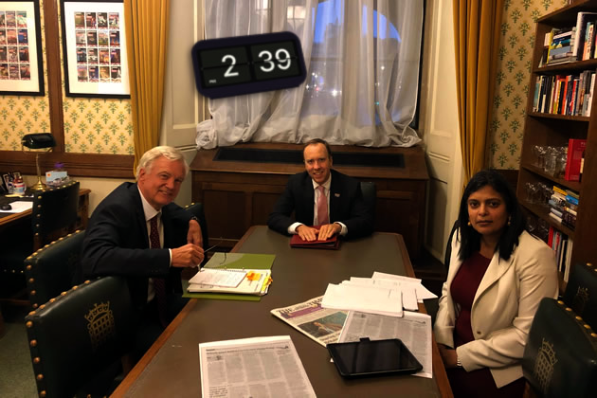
{"hour": 2, "minute": 39}
